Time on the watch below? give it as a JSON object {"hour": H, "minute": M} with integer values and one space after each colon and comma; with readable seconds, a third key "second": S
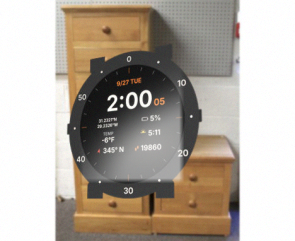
{"hour": 2, "minute": 0, "second": 5}
